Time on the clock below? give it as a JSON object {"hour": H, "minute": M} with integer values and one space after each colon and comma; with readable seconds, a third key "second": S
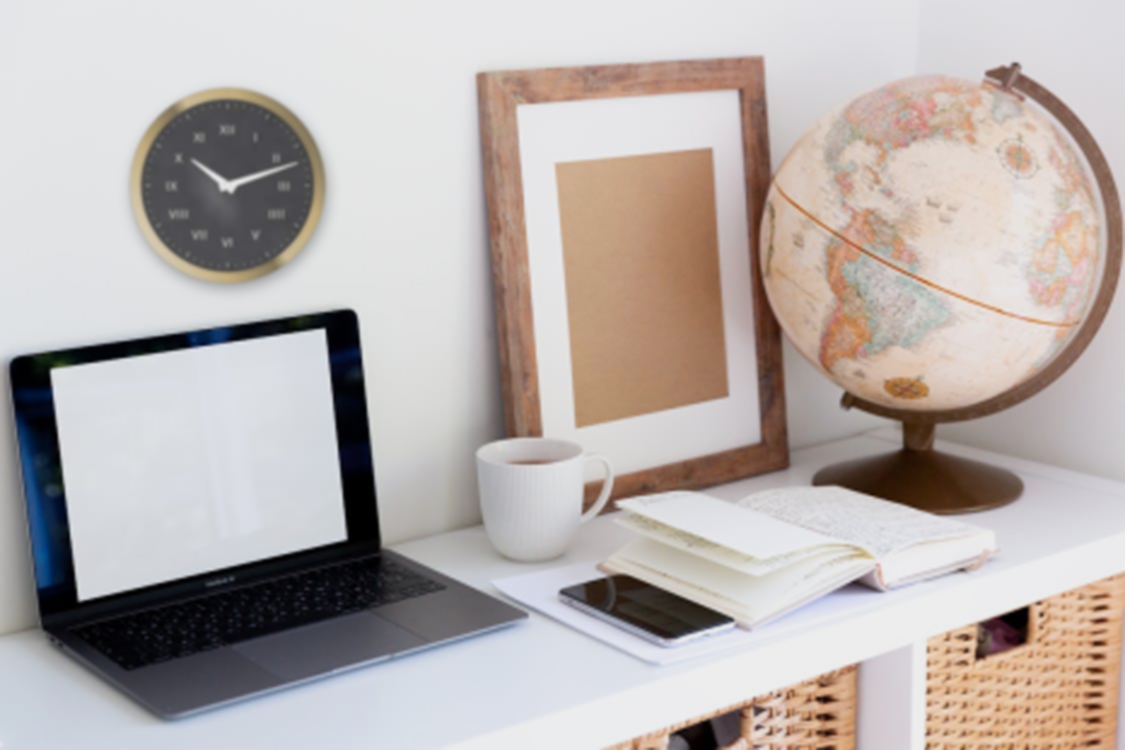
{"hour": 10, "minute": 12}
